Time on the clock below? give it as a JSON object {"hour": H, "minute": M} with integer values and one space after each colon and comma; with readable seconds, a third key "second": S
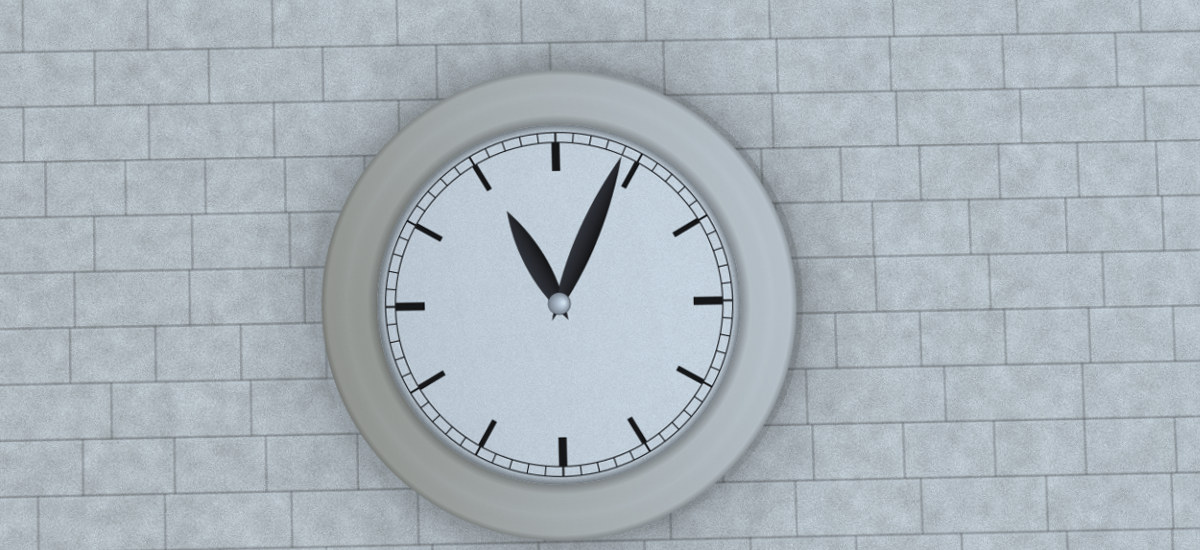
{"hour": 11, "minute": 4}
